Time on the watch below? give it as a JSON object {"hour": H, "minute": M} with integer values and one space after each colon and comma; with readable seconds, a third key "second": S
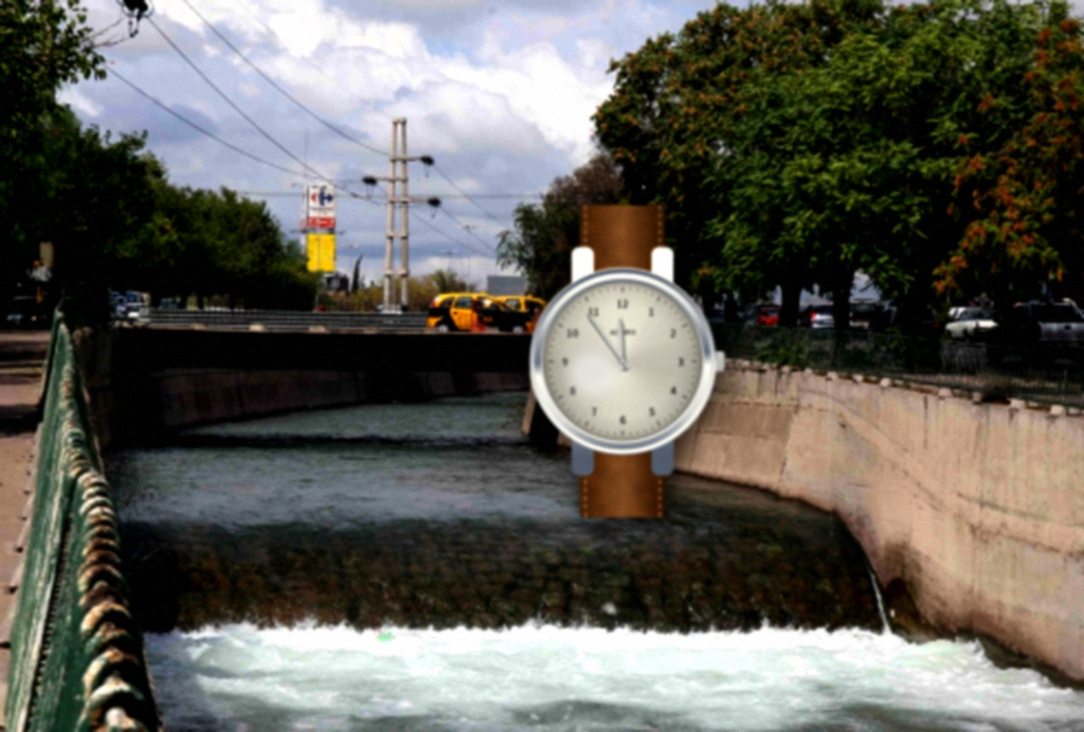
{"hour": 11, "minute": 54}
